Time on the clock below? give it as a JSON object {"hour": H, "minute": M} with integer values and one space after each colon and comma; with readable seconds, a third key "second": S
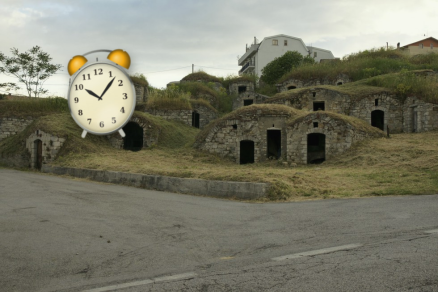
{"hour": 10, "minute": 7}
